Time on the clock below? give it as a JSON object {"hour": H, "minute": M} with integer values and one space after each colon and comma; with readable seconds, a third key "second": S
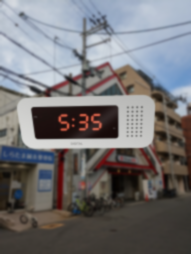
{"hour": 5, "minute": 35}
